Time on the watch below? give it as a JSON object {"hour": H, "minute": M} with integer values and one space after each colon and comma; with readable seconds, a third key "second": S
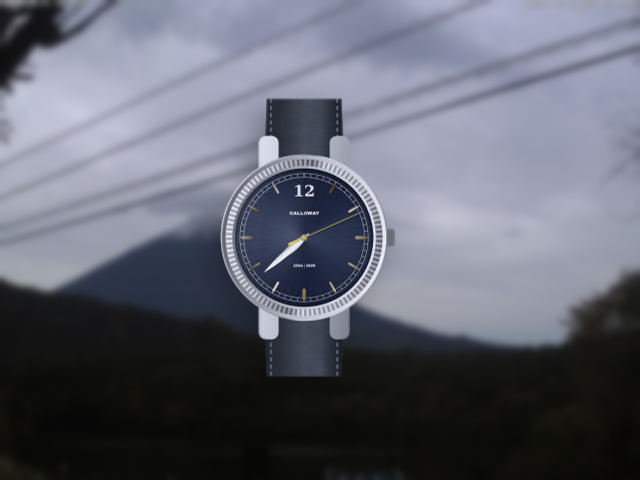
{"hour": 7, "minute": 38, "second": 11}
